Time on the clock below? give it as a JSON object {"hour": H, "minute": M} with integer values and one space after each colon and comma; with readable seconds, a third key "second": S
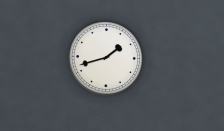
{"hour": 1, "minute": 42}
